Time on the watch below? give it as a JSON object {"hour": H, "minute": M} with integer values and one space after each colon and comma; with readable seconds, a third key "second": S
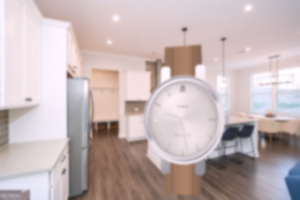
{"hour": 9, "minute": 28}
